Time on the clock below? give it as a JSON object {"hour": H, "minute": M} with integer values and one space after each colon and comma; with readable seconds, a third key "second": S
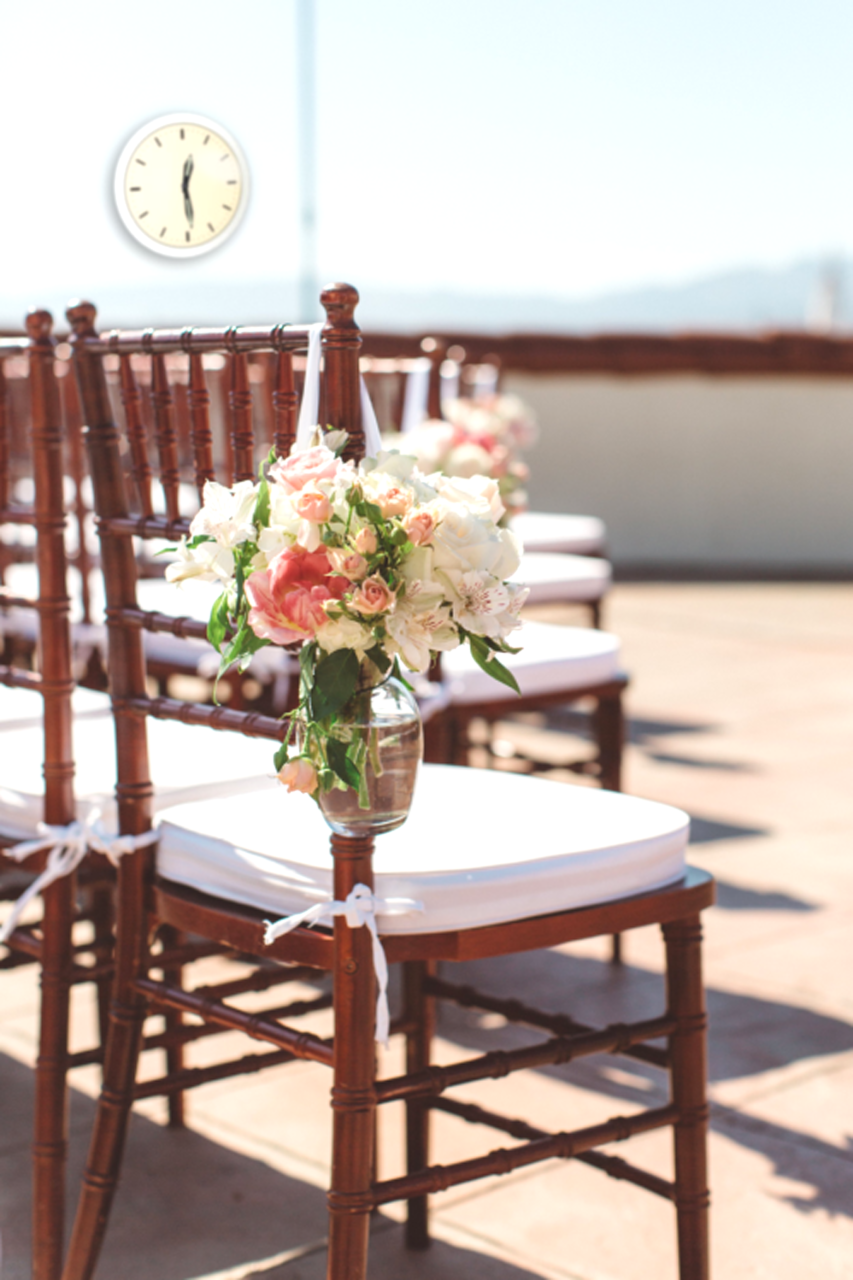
{"hour": 12, "minute": 29}
